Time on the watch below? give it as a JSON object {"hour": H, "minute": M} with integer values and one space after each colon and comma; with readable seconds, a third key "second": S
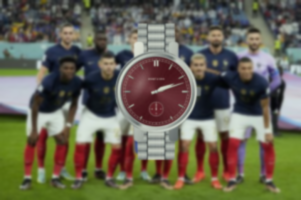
{"hour": 2, "minute": 12}
